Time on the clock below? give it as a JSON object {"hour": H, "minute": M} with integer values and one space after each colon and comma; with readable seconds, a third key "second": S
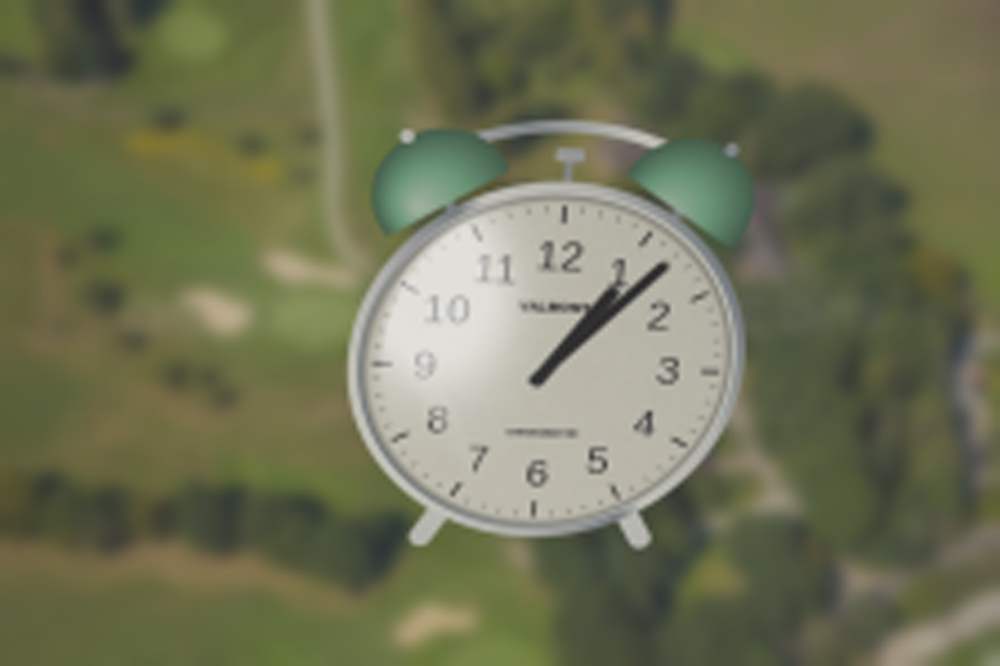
{"hour": 1, "minute": 7}
